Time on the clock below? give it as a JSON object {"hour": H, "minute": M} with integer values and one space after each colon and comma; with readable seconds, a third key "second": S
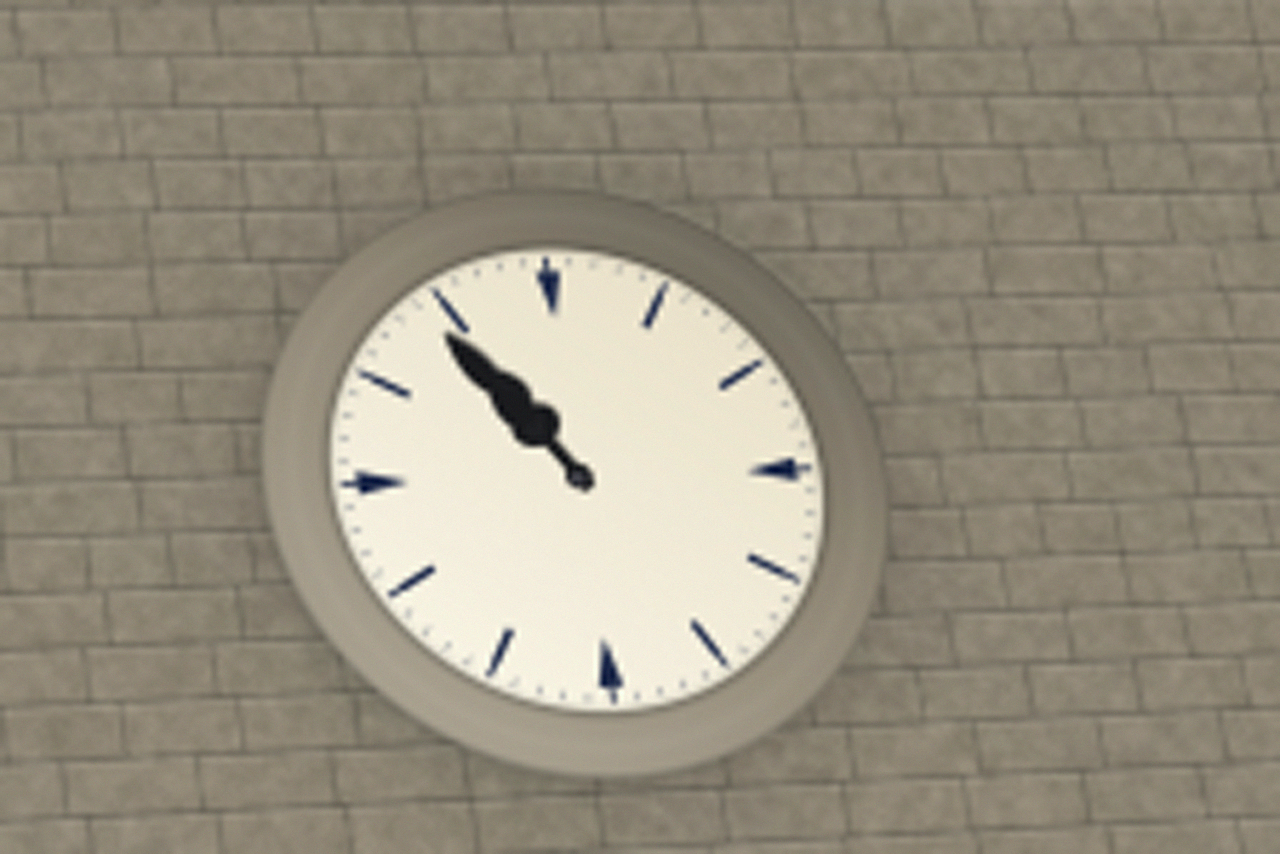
{"hour": 10, "minute": 54}
